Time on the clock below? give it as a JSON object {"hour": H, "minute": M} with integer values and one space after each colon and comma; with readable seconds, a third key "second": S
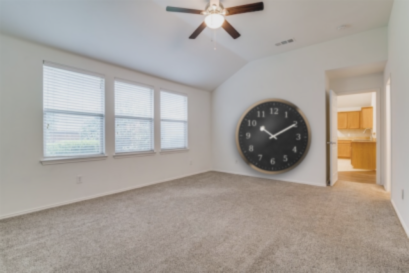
{"hour": 10, "minute": 10}
